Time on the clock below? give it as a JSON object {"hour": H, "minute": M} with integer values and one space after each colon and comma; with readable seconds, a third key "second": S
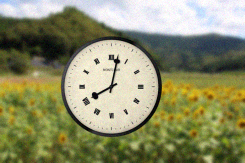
{"hour": 8, "minute": 2}
